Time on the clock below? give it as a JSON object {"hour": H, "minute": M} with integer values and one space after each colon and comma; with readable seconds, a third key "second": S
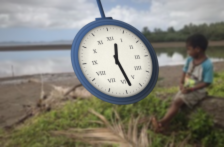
{"hour": 12, "minute": 28}
